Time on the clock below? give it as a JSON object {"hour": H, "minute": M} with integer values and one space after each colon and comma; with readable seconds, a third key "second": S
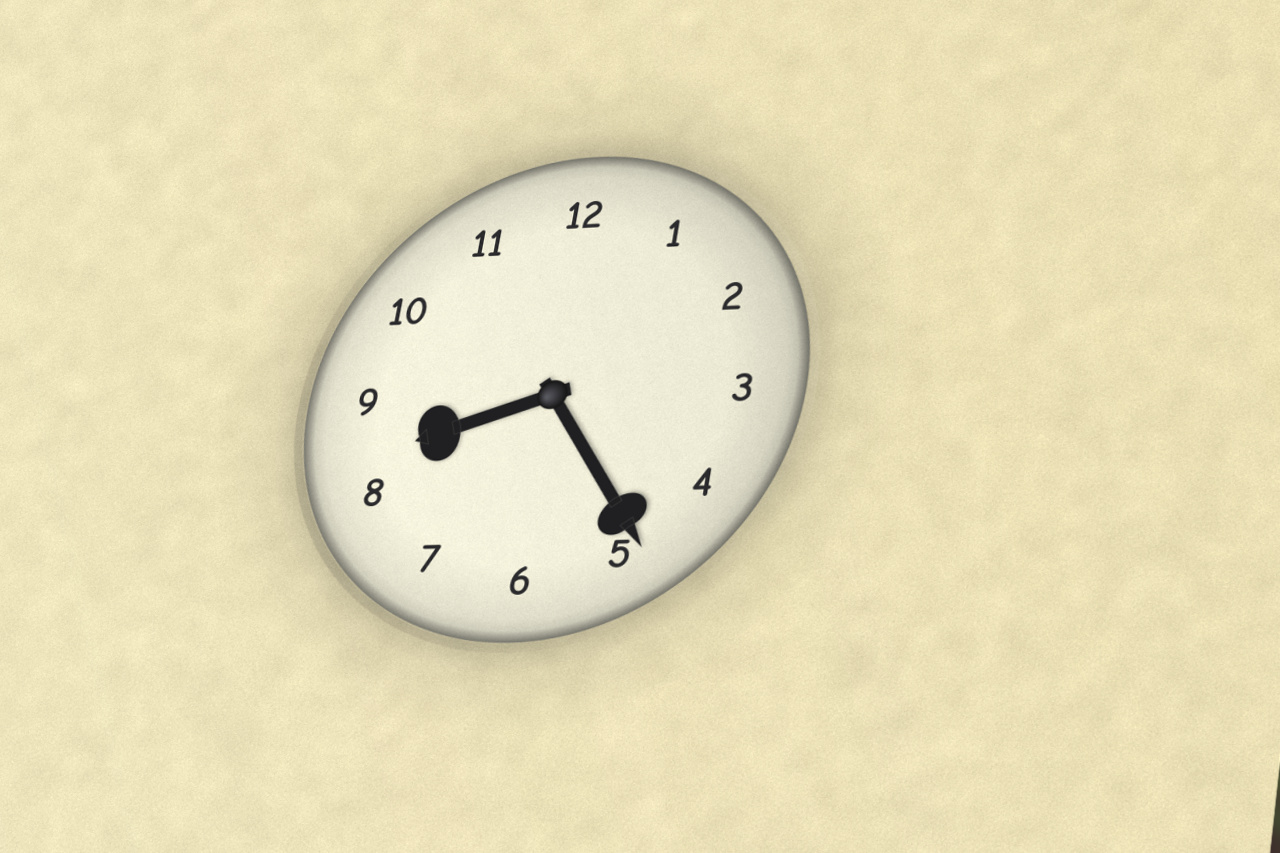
{"hour": 8, "minute": 24}
